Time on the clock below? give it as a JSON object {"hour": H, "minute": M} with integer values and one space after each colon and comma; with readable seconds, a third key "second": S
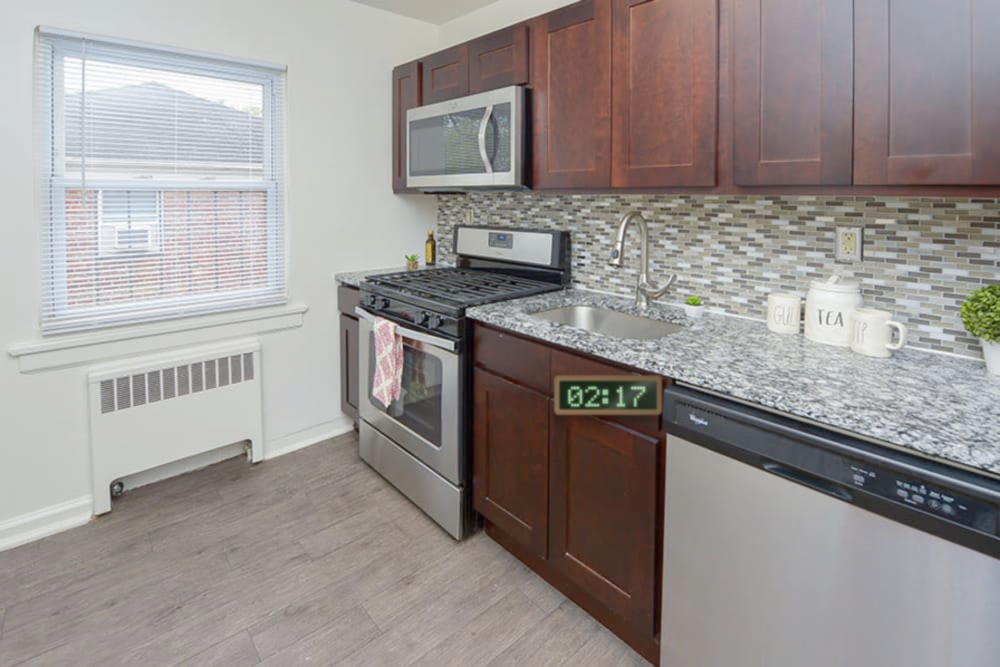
{"hour": 2, "minute": 17}
